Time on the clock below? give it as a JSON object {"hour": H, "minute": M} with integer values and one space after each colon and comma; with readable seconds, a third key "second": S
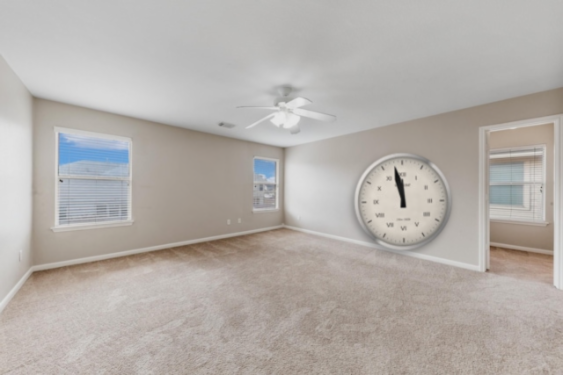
{"hour": 11, "minute": 58}
